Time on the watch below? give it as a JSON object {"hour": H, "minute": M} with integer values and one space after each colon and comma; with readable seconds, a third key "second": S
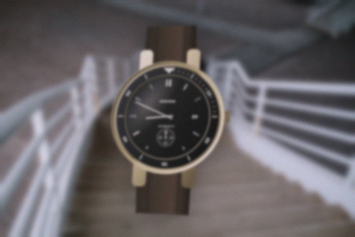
{"hour": 8, "minute": 49}
